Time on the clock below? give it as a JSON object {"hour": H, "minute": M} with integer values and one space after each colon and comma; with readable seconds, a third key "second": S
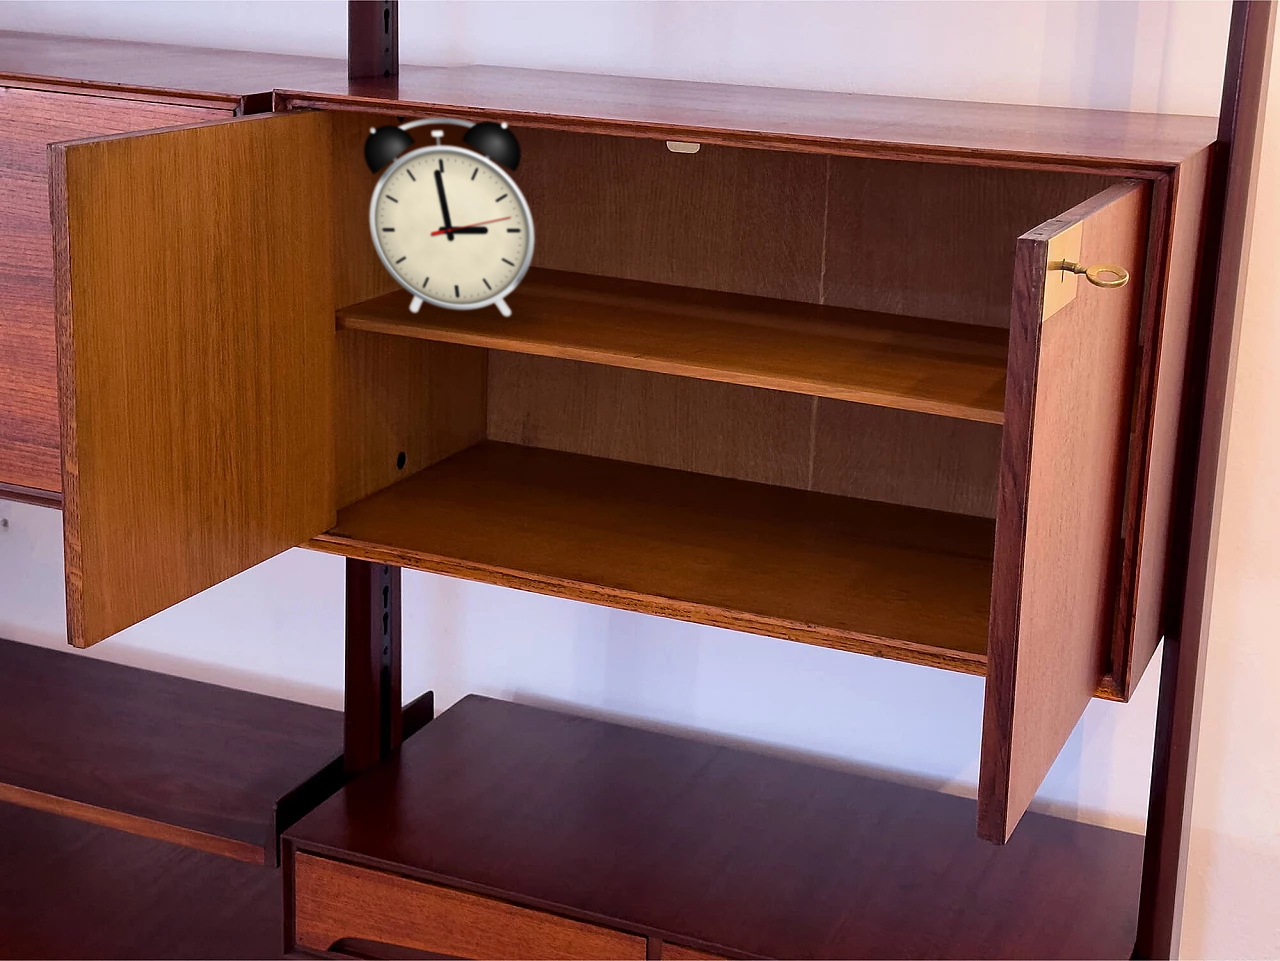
{"hour": 2, "minute": 59, "second": 13}
